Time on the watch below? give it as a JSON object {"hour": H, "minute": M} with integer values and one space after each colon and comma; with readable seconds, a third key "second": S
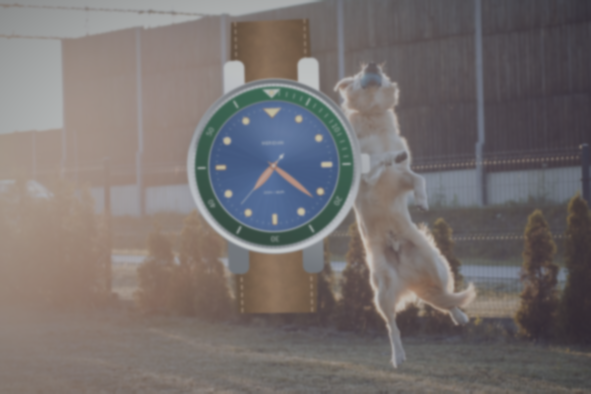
{"hour": 7, "minute": 21, "second": 37}
